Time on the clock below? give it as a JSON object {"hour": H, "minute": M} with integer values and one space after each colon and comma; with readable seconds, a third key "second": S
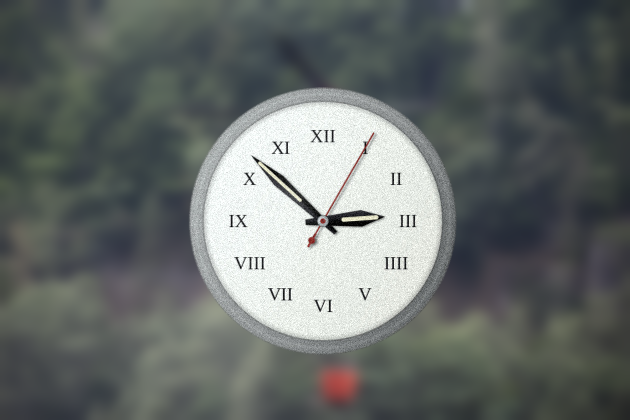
{"hour": 2, "minute": 52, "second": 5}
